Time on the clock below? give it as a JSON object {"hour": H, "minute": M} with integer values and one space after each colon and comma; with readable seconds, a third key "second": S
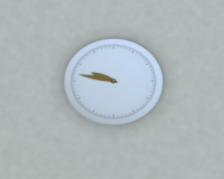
{"hour": 9, "minute": 47}
